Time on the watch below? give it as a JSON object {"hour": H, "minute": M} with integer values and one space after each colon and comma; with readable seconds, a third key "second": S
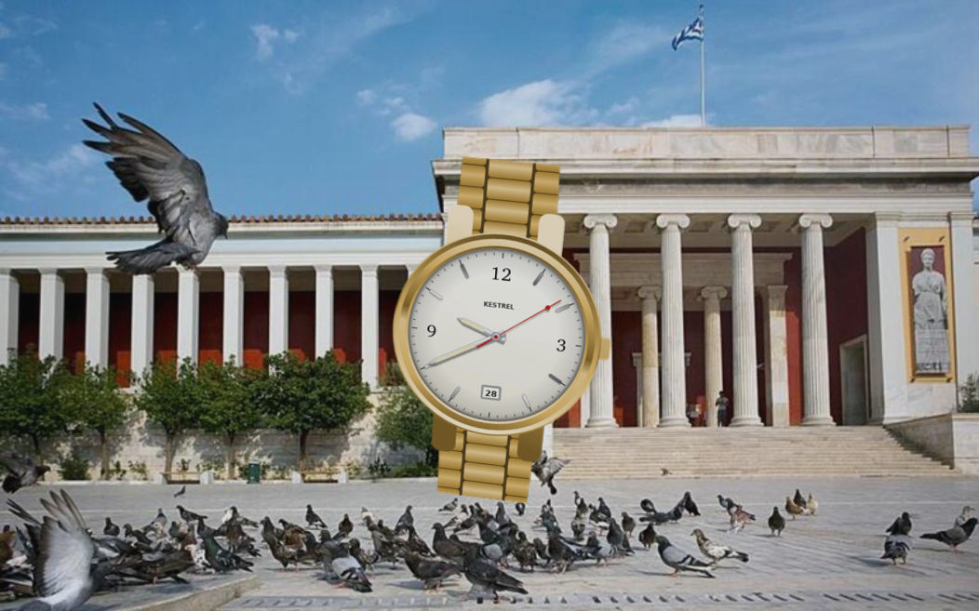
{"hour": 9, "minute": 40, "second": 9}
